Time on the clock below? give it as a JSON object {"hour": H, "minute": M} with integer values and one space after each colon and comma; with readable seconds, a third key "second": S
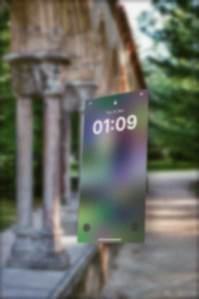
{"hour": 1, "minute": 9}
